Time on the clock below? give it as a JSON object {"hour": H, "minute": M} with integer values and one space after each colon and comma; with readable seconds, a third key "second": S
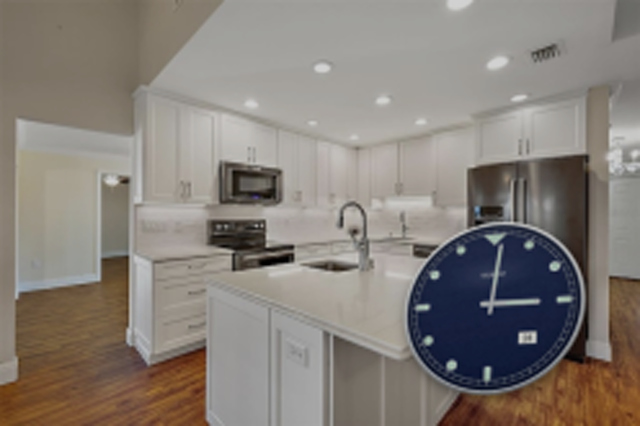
{"hour": 3, "minute": 1}
